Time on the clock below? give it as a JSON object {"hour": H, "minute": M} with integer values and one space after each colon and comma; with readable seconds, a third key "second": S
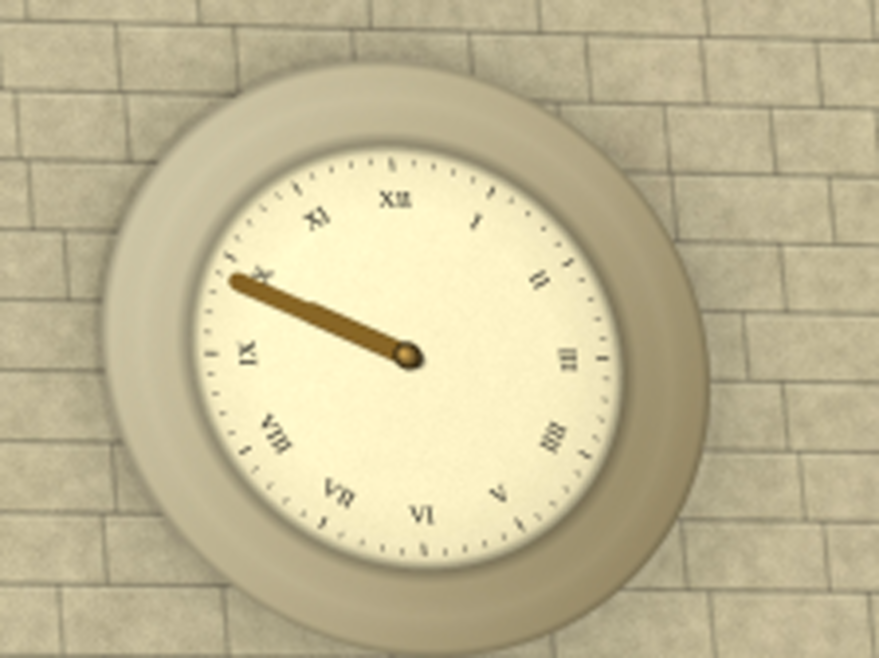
{"hour": 9, "minute": 49}
